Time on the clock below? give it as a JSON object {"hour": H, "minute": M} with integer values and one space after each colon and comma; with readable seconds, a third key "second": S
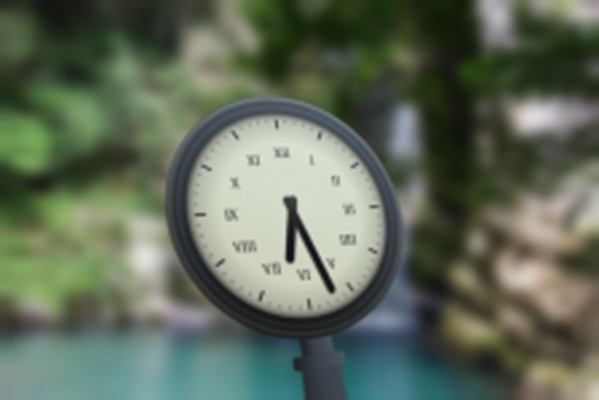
{"hour": 6, "minute": 27}
